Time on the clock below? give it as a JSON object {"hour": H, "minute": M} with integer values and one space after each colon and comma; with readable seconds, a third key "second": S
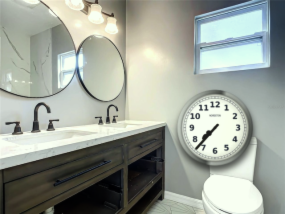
{"hour": 7, "minute": 37}
